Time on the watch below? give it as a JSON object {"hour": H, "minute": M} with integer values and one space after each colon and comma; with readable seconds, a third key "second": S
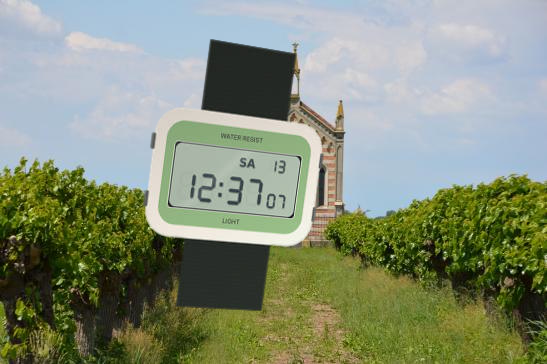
{"hour": 12, "minute": 37, "second": 7}
